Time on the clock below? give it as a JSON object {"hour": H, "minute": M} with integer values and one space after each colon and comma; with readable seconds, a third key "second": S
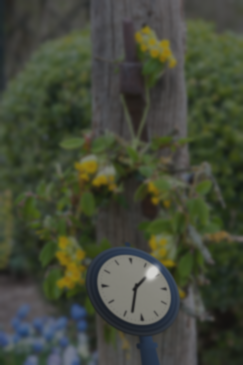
{"hour": 1, "minute": 33}
